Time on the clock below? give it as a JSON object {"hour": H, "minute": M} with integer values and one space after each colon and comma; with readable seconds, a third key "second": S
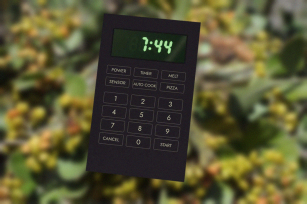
{"hour": 7, "minute": 44}
